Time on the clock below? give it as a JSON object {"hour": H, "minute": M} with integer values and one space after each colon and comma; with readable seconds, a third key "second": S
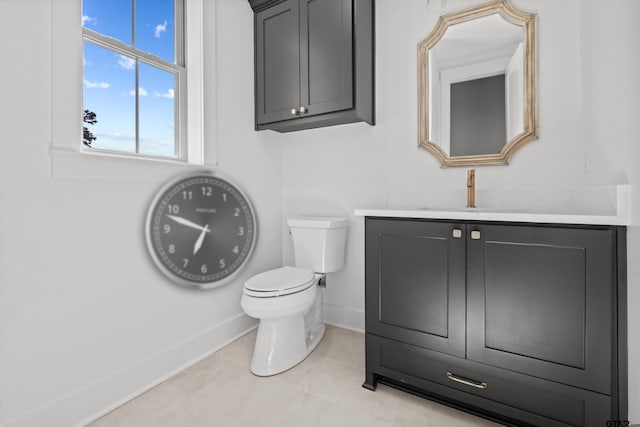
{"hour": 6, "minute": 48}
